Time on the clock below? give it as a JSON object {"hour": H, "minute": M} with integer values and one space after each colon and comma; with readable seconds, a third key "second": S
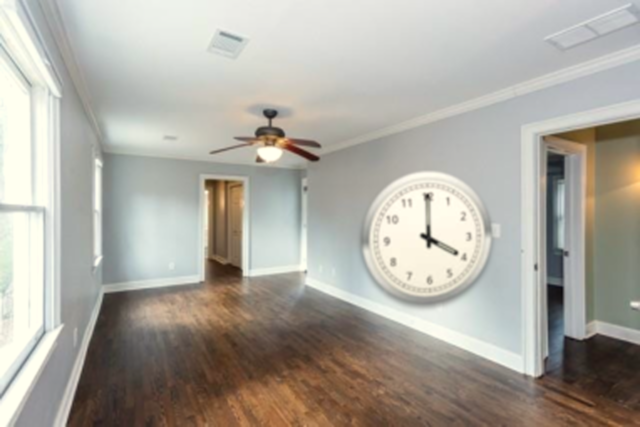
{"hour": 4, "minute": 0}
